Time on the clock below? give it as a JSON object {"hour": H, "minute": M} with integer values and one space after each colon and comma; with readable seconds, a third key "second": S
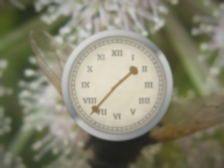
{"hour": 1, "minute": 37}
